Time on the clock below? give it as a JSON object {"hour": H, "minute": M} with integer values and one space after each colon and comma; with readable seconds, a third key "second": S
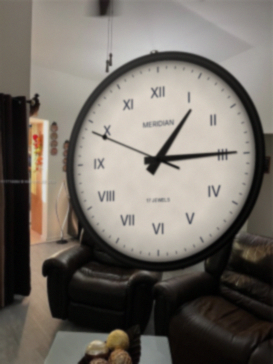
{"hour": 1, "minute": 14, "second": 49}
